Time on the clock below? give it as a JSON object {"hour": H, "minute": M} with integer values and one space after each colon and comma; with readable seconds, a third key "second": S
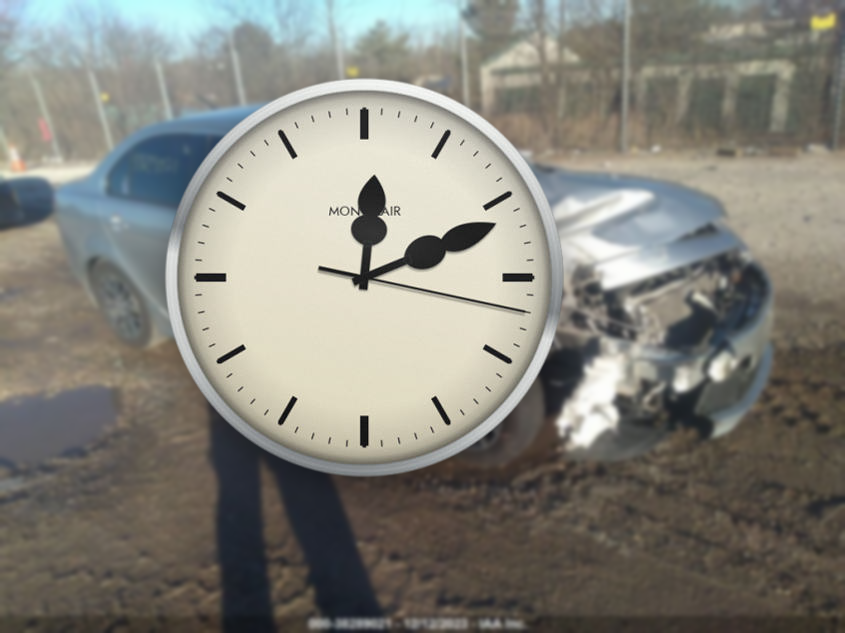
{"hour": 12, "minute": 11, "second": 17}
